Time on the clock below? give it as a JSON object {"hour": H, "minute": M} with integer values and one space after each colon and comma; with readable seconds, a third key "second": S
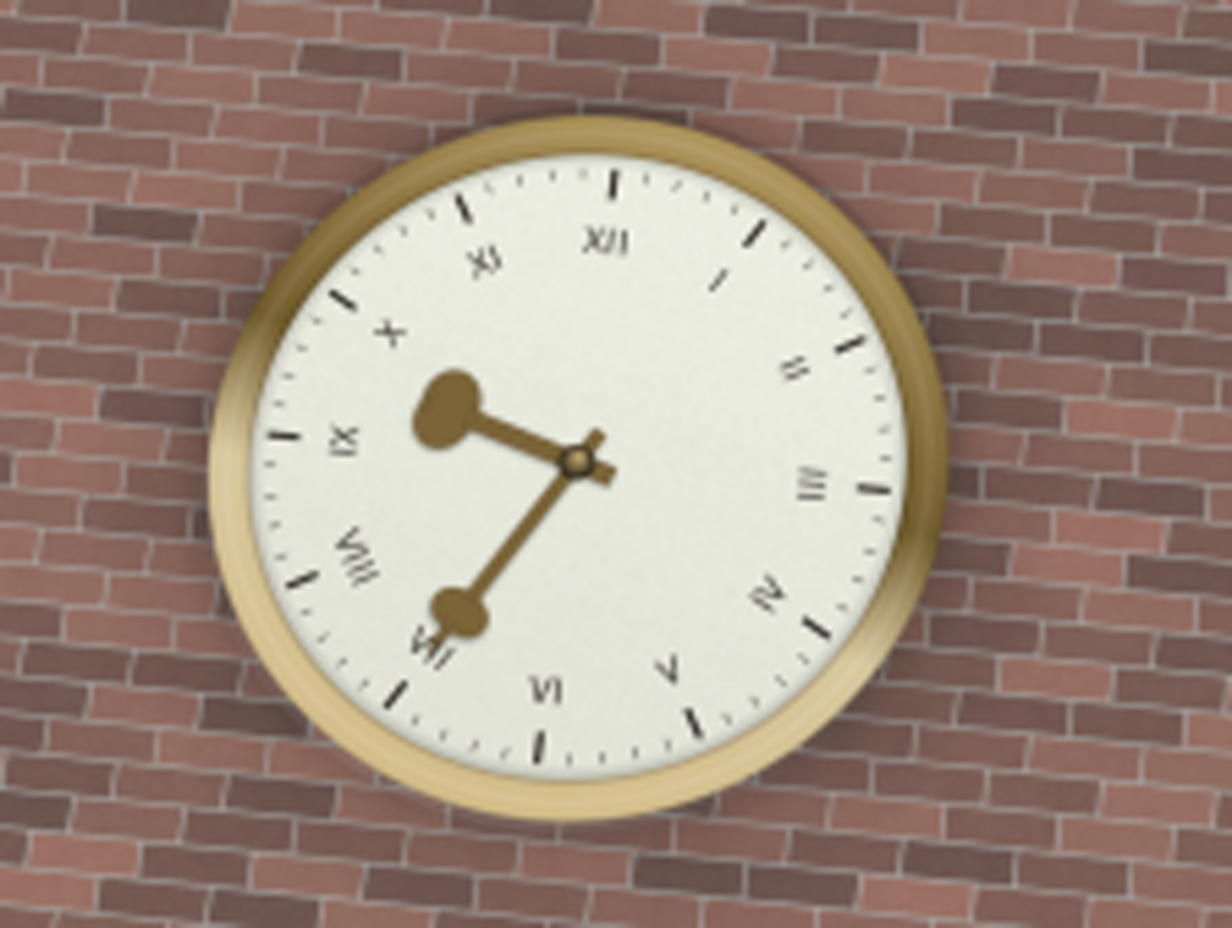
{"hour": 9, "minute": 35}
